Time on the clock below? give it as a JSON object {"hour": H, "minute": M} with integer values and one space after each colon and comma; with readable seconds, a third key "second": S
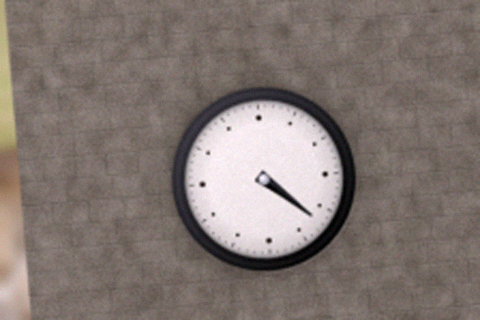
{"hour": 4, "minute": 22}
